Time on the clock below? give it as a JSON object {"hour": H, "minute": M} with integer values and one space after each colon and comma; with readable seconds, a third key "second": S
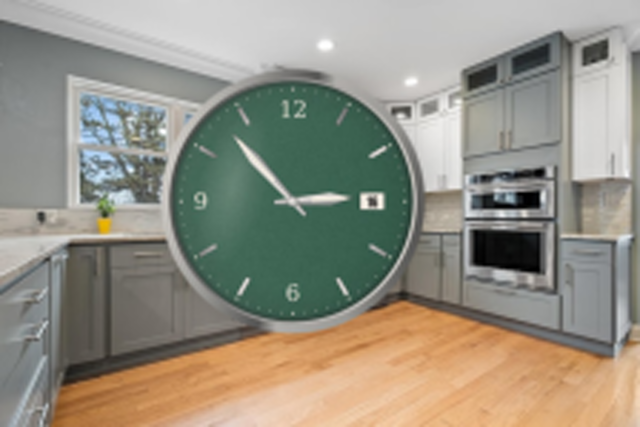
{"hour": 2, "minute": 53}
